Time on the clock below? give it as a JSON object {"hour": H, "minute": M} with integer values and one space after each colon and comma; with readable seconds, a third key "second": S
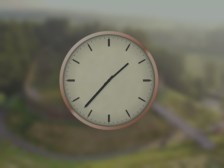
{"hour": 1, "minute": 37}
